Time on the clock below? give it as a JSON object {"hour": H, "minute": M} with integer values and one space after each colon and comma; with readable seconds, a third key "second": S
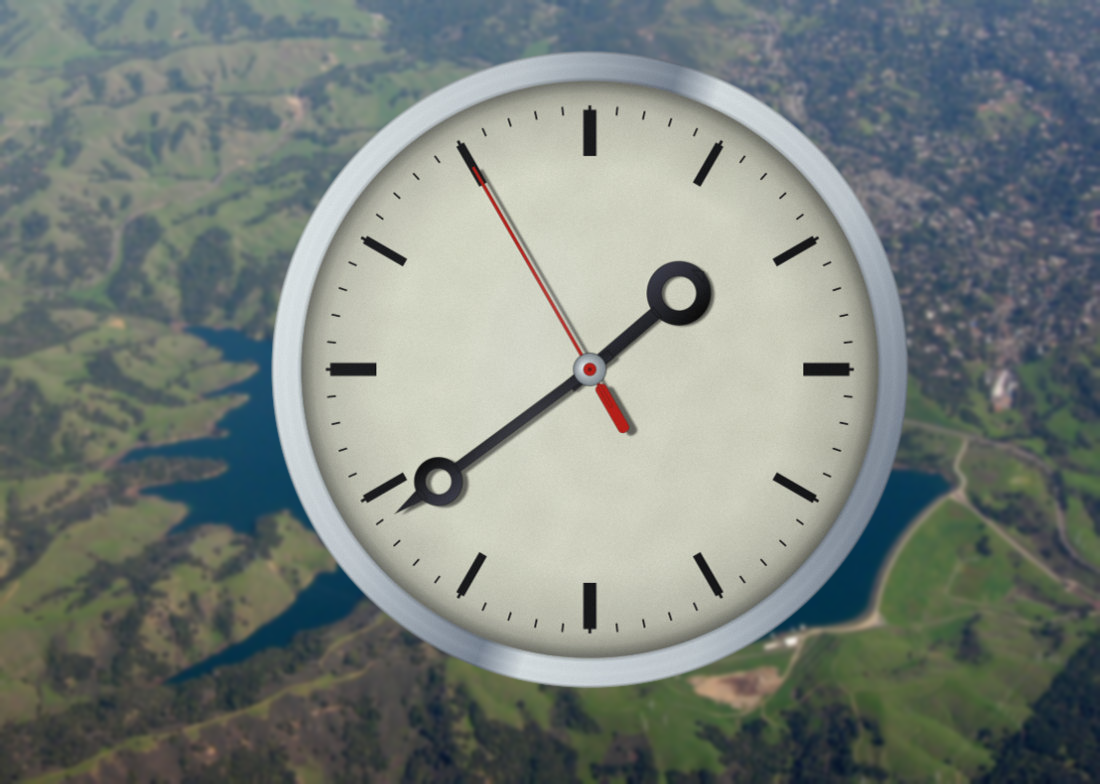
{"hour": 1, "minute": 38, "second": 55}
